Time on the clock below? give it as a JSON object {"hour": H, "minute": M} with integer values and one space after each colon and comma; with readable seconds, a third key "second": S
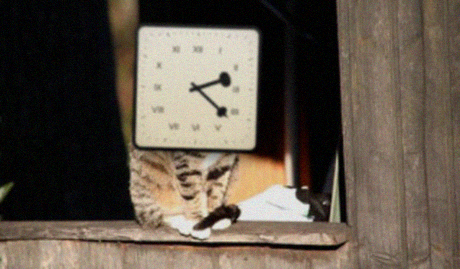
{"hour": 2, "minute": 22}
